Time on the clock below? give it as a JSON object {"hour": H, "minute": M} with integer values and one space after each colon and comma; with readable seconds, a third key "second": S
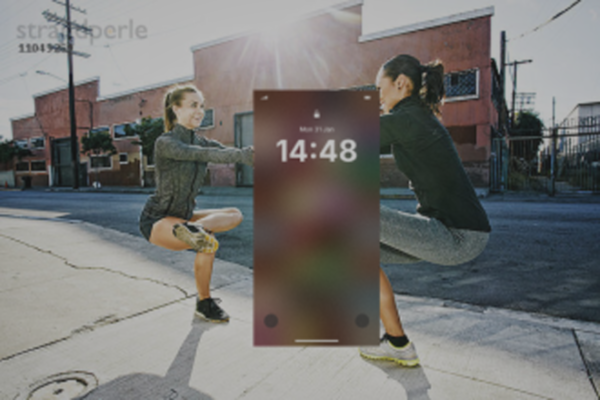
{"hour": 14, "minute": 48}
